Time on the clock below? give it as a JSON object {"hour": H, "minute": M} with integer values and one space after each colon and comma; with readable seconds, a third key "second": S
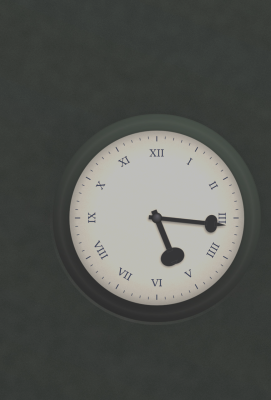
{"hour": 5, "minute": 16}
